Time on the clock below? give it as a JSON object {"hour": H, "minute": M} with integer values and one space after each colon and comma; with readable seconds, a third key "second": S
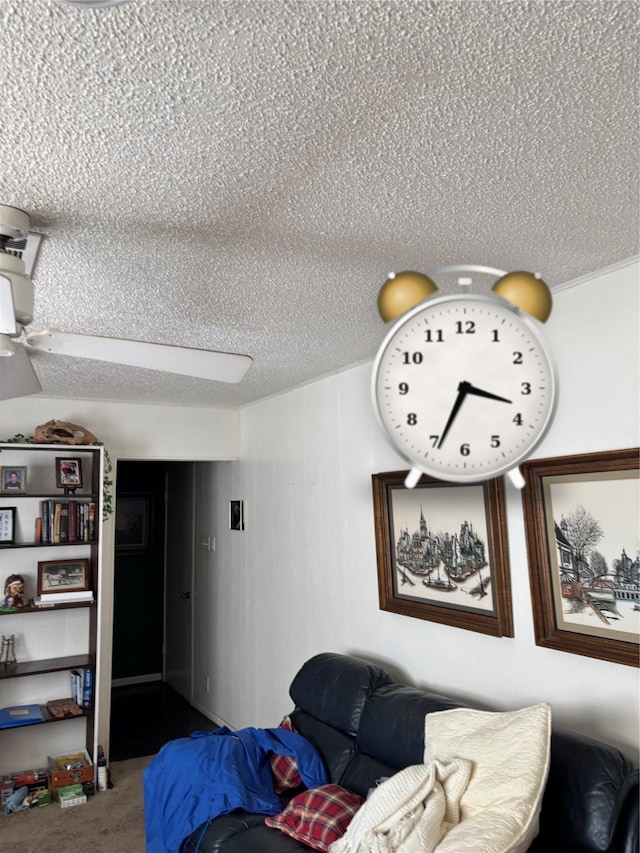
{"hour": 3, "minute": 34}
